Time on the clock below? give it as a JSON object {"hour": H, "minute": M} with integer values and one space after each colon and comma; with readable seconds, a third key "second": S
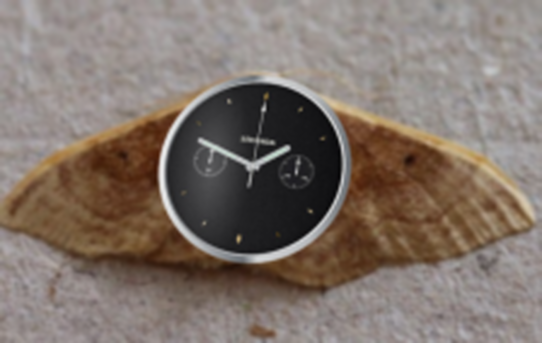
{"hour": 1, "minute": 48}
